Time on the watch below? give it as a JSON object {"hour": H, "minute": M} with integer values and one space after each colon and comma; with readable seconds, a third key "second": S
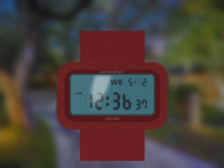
{"hour": 12, "minute": 36, "second": 37}
